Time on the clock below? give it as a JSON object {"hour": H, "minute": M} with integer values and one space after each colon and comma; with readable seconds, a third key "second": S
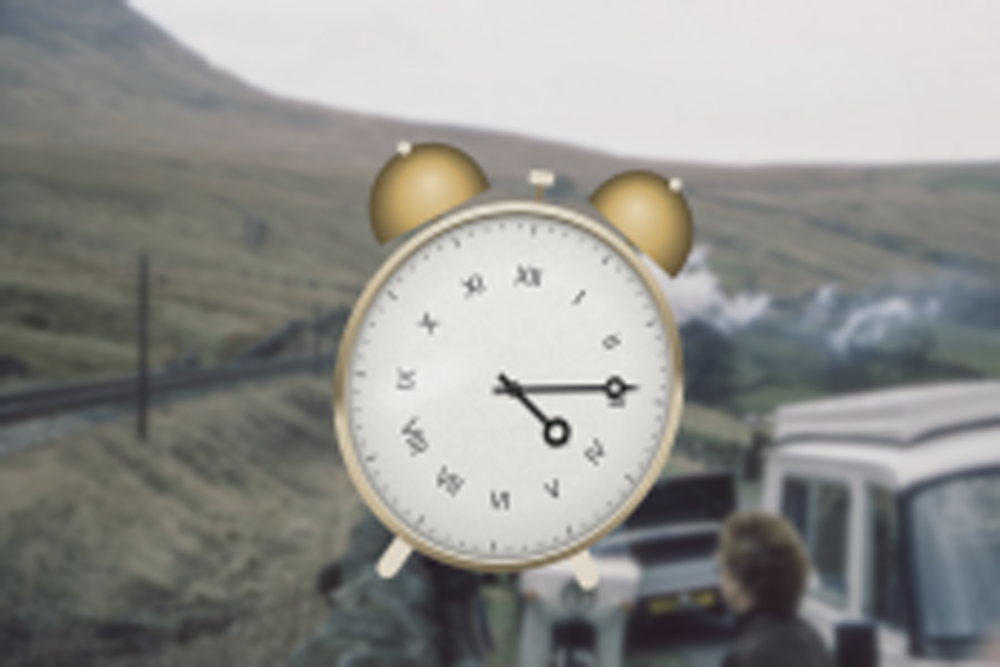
{"hour": 4, "minute": 14}
